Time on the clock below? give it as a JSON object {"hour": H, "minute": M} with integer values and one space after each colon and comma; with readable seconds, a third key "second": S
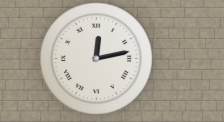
{"hour": 12, "minute": 13}
